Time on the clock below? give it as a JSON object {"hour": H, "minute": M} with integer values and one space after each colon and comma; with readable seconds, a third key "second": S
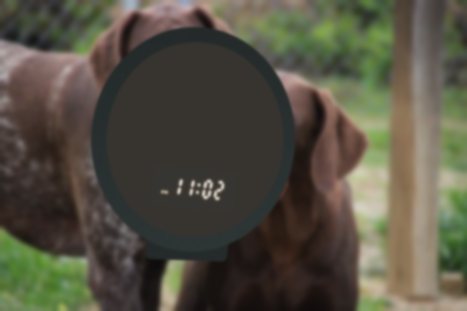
{"hour": 11, "minute": 2}
